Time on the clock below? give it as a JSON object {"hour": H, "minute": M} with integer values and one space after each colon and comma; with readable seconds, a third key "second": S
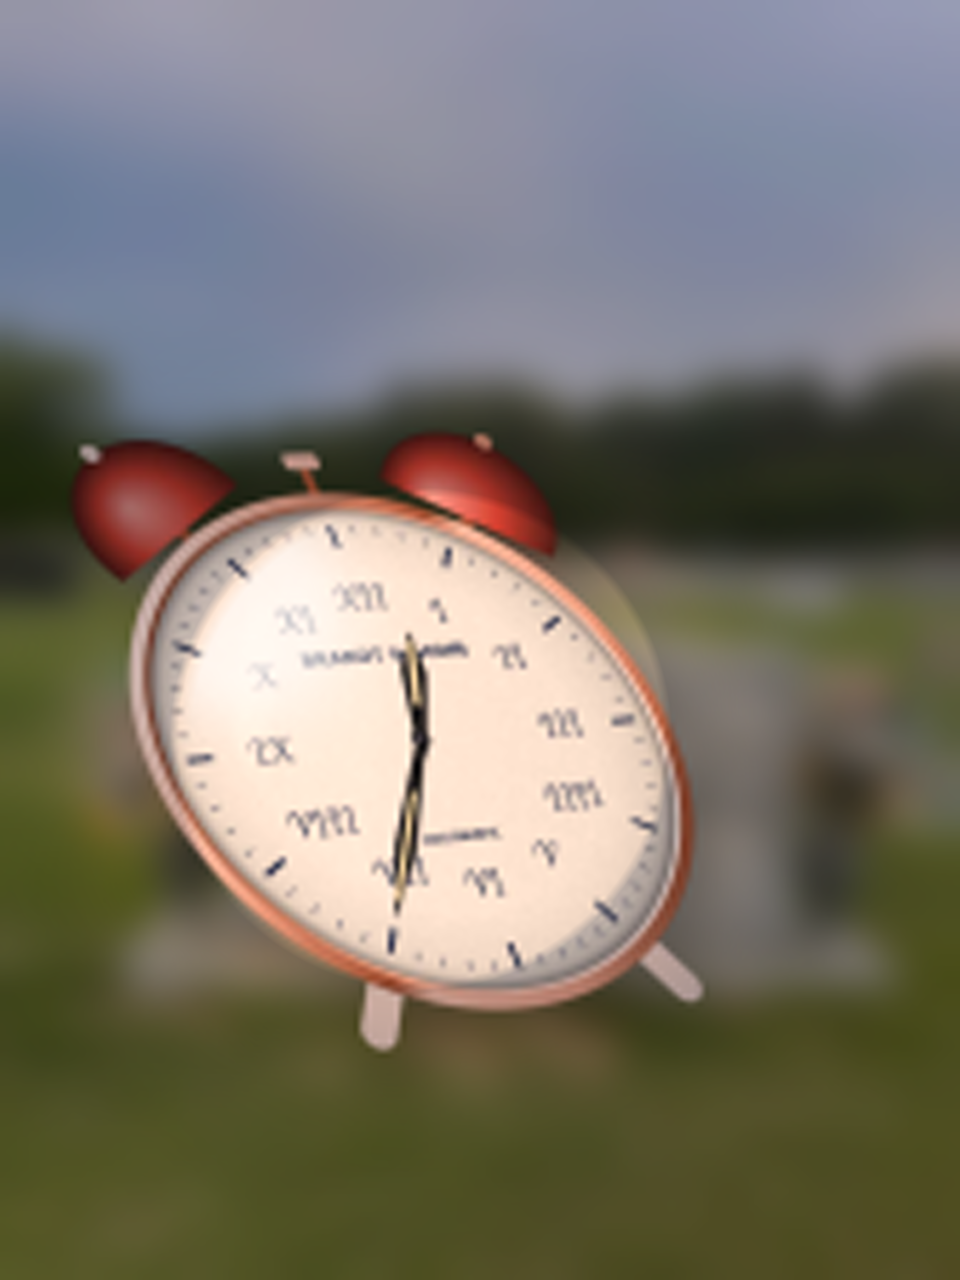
{"hour": 12, "minute": 35}
